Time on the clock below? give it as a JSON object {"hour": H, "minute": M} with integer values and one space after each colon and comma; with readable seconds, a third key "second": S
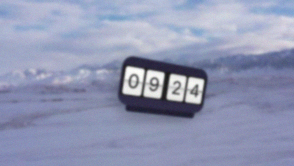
{"hour": 9, "minute": 24}
